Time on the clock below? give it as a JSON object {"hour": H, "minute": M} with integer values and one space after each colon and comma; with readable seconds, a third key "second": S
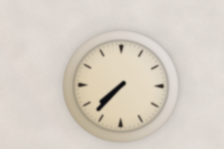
{"hour": 7, "minute": 37}
